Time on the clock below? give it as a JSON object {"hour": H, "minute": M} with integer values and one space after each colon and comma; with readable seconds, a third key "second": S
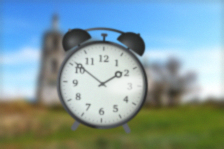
{"hour": 1, "minute": 51}
